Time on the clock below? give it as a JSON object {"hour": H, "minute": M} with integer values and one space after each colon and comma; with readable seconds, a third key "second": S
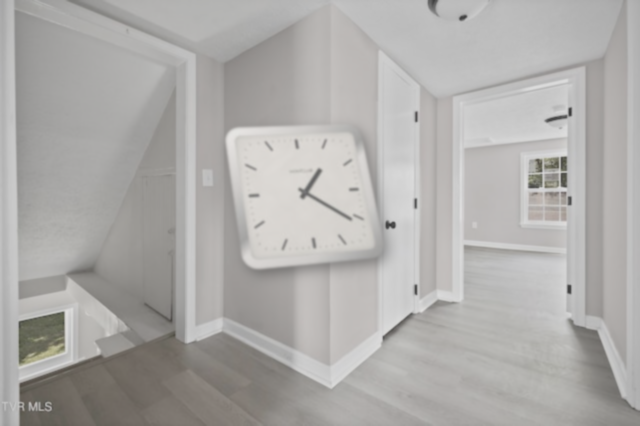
{"hour": 1, "minute": 21}
